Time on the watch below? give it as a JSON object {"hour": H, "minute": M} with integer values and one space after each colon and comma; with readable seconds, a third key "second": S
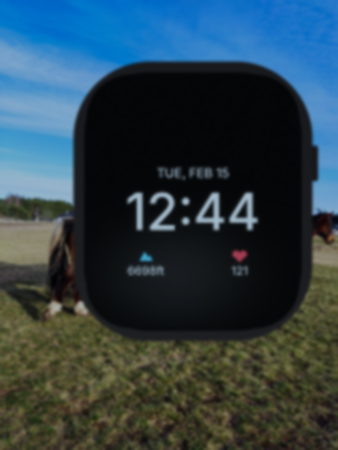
{"hour": 12, "minute": 44}
